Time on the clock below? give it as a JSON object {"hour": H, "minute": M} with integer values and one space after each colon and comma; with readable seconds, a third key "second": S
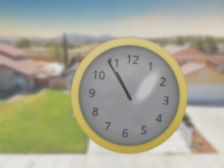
{"hour": 10, "minute": 54}
